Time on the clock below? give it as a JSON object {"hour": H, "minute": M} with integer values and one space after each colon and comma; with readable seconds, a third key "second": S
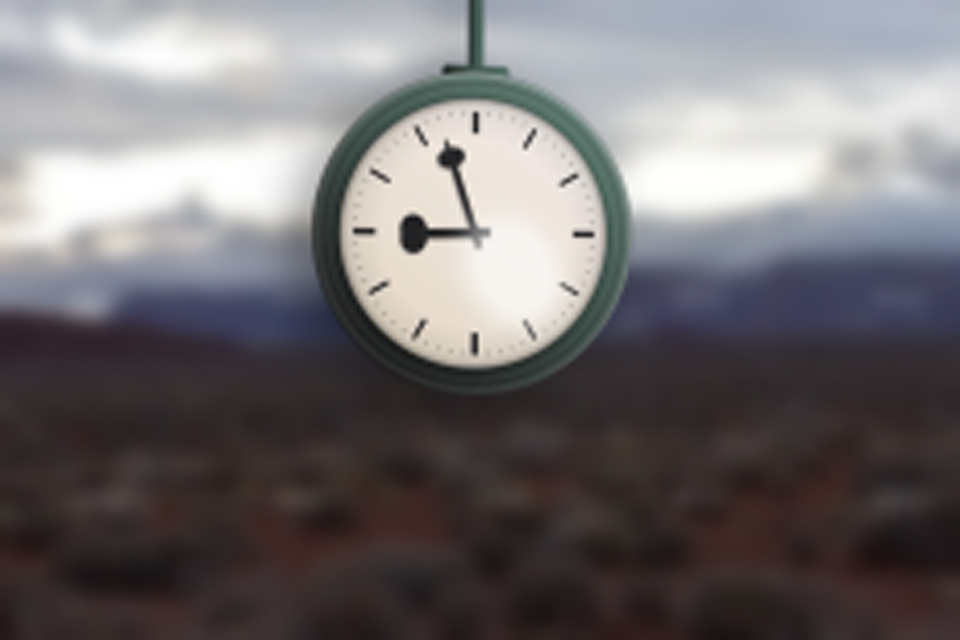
{"hour": 8, "minute": 57}
